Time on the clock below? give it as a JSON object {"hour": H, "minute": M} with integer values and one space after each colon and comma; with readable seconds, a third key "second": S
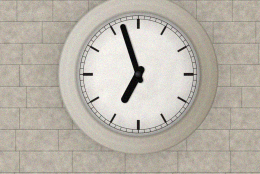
{"hour": 6, "minute": 57}
